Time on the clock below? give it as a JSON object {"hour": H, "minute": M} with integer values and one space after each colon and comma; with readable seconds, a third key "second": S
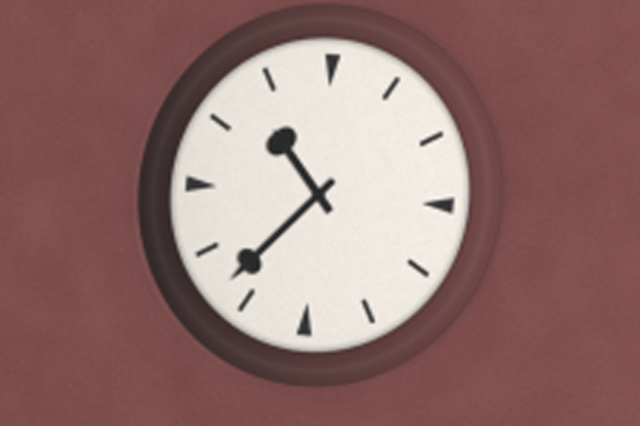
{"hour": 10, "minute": 37}
